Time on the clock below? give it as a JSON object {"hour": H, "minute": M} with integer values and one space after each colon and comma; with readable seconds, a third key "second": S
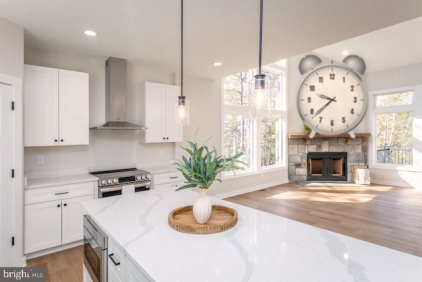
{"hour": 9, "minute": 38}
